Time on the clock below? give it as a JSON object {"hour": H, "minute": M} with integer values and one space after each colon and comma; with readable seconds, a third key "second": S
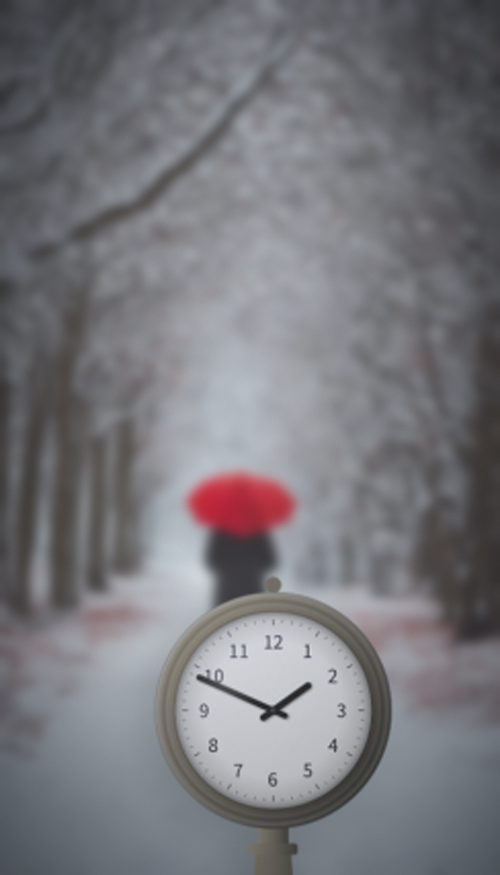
{"hour": 1, "minute": 49}
